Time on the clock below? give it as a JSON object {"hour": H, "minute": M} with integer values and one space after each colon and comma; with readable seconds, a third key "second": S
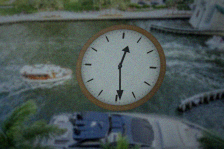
{"hour": 12, "minute": 29}
